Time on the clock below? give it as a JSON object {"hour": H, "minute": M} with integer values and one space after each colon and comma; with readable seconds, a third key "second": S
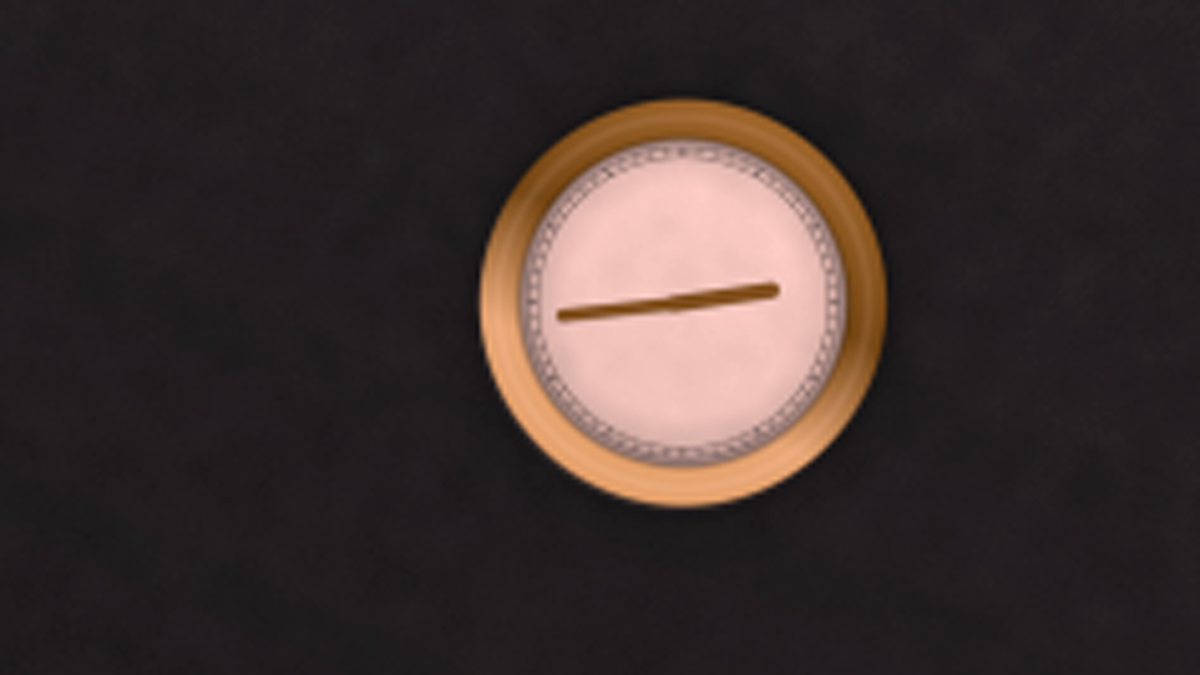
{"hour": 2, "minute": 44}
